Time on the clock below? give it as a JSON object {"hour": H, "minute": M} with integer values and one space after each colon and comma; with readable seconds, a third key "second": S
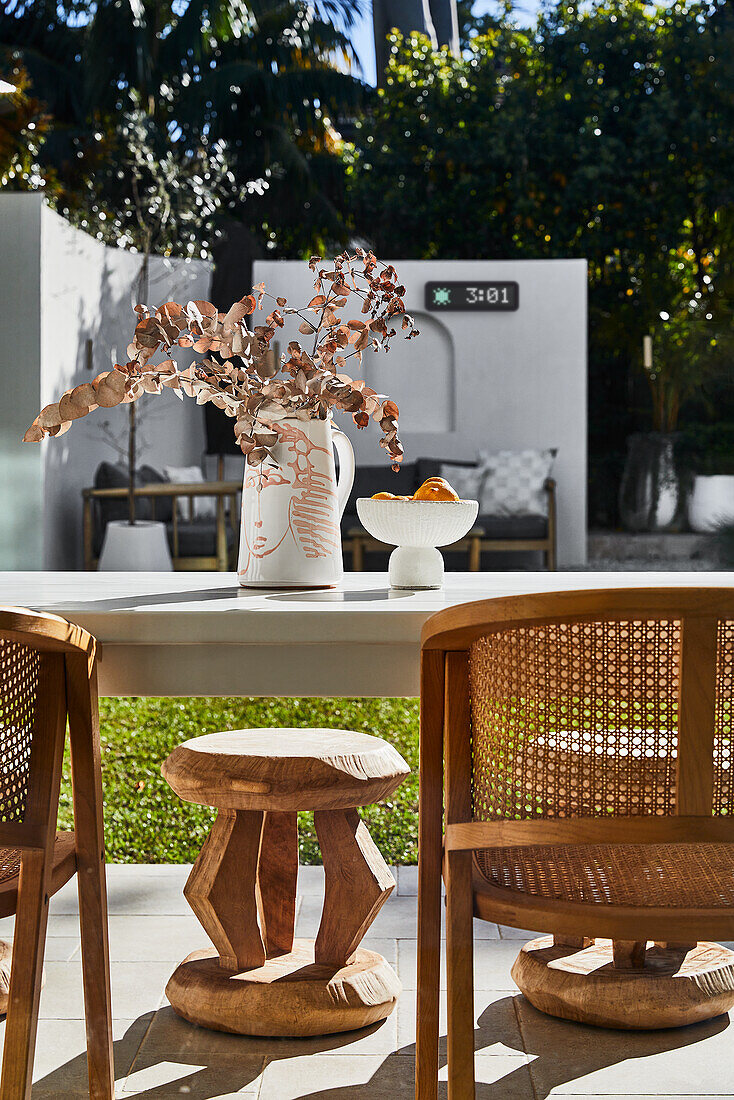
{"hour": 3, "minute": 1}
